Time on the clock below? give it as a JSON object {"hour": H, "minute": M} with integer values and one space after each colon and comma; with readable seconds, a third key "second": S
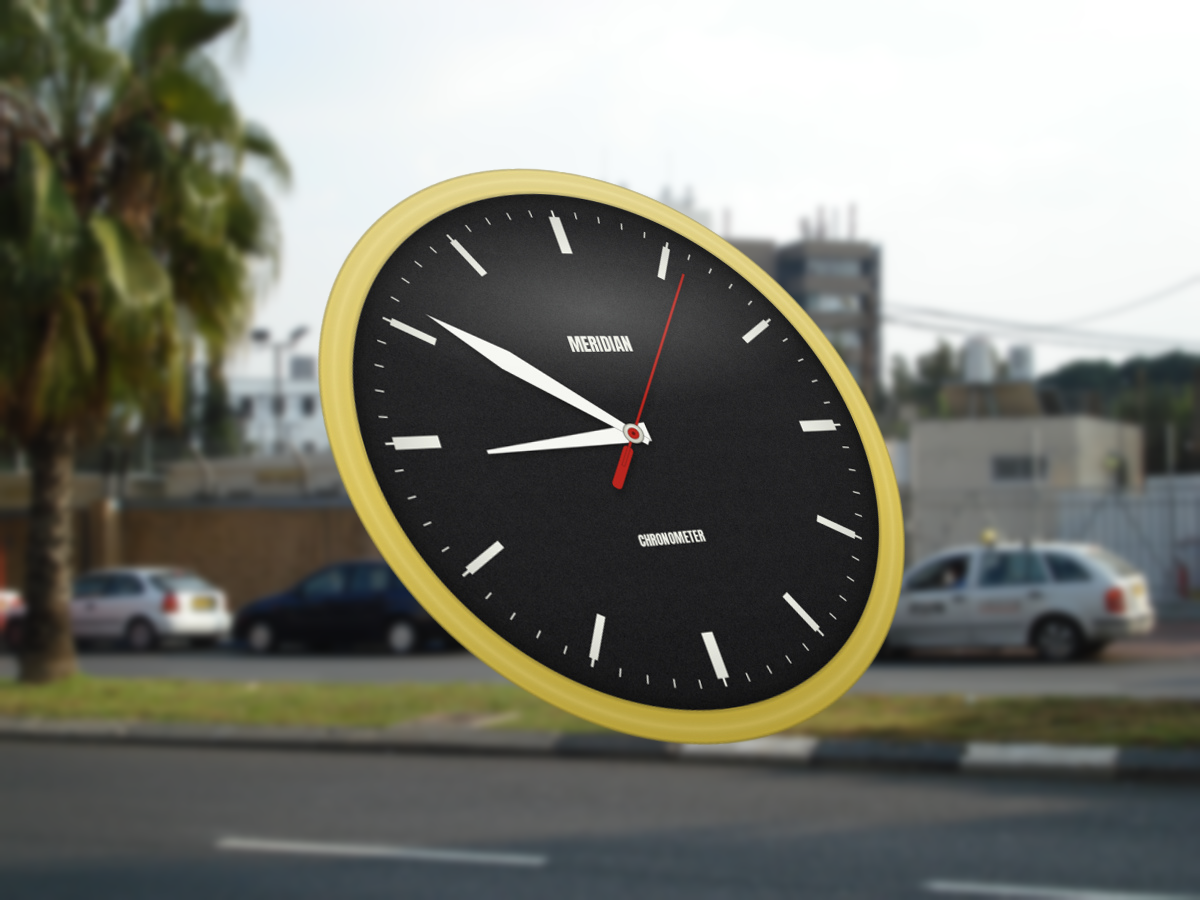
{"hour": 8, "minute": 51, "second": 6}
